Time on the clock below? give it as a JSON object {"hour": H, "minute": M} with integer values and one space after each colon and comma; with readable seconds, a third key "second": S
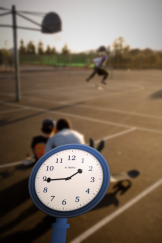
{"hour": 1, "minute": 44}
